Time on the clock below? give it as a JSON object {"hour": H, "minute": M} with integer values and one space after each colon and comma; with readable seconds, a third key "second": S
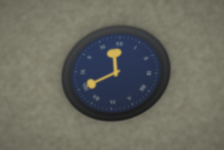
{"hour": 11, "minute": 40}
